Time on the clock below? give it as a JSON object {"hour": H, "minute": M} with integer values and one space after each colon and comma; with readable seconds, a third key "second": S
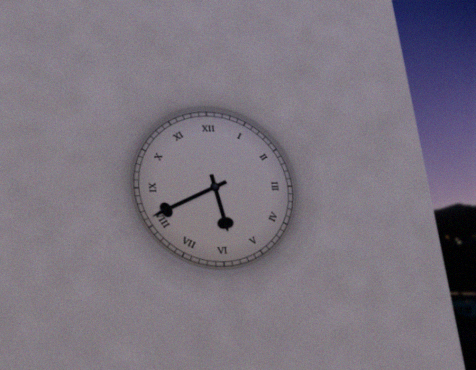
{"hour": 5, "minute": 41}
